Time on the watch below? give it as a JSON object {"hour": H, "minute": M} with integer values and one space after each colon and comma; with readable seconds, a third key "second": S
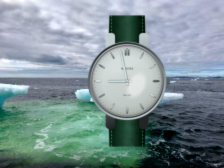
{"hour": 8, "minute": 58}
